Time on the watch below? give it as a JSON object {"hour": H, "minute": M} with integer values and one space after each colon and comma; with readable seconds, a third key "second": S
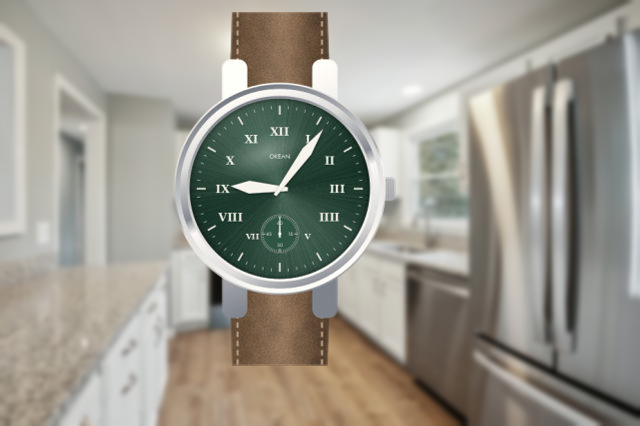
{"hour": 9, "minute": 6}
